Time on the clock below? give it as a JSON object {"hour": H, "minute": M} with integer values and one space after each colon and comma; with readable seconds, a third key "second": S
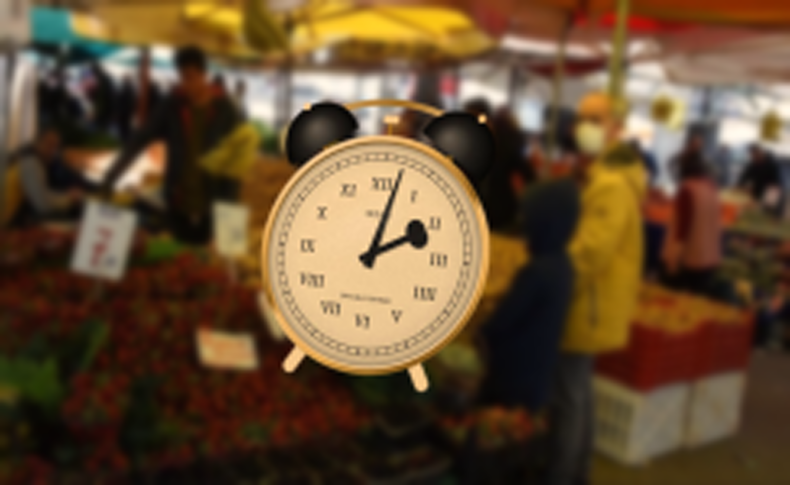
{"hour": 2, "minute": 2}
